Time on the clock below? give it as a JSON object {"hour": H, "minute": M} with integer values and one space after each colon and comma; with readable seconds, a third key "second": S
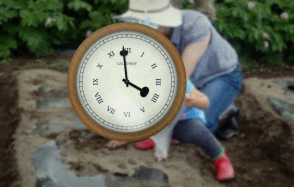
{"hour": 3, "minute": 59}
